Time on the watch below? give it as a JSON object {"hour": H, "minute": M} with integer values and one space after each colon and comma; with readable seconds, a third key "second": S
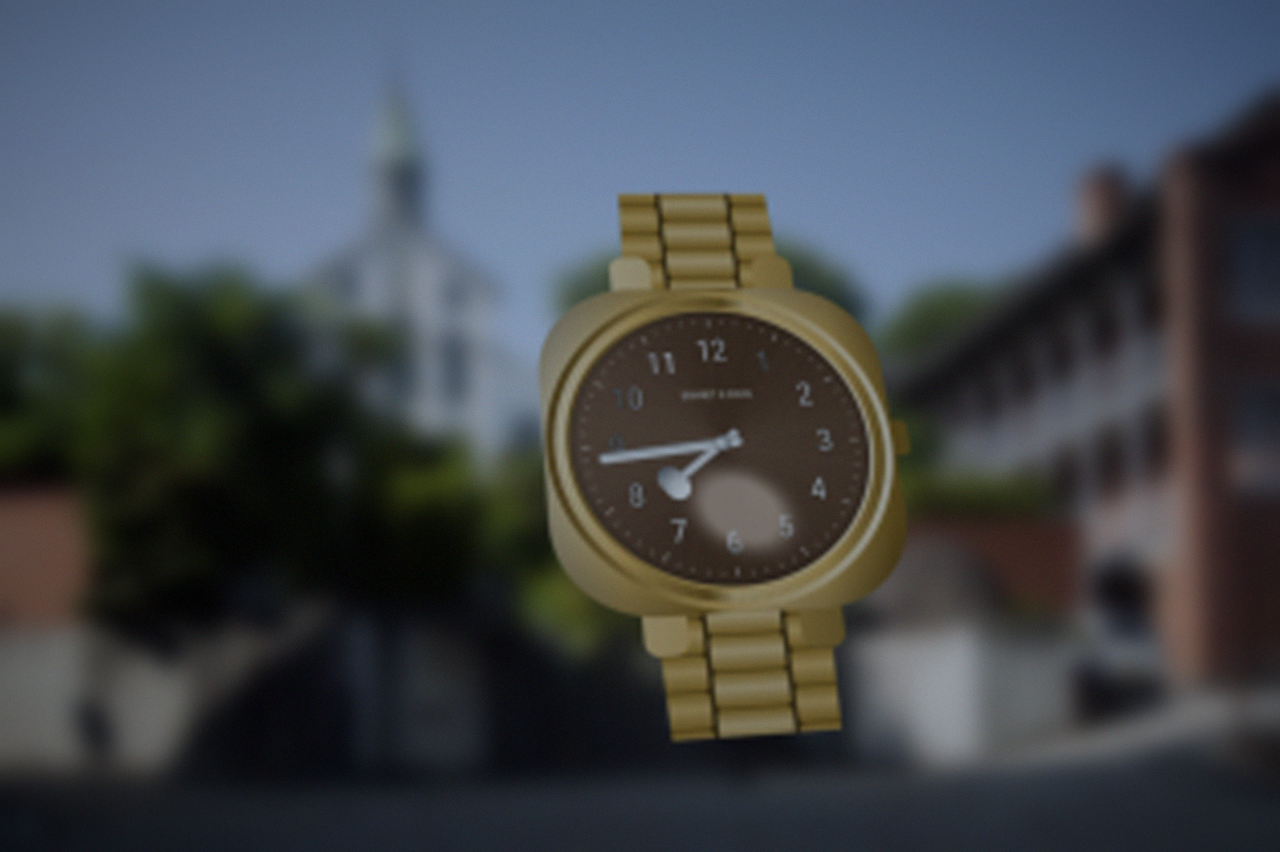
{"hour": 7, "minute": 44}
